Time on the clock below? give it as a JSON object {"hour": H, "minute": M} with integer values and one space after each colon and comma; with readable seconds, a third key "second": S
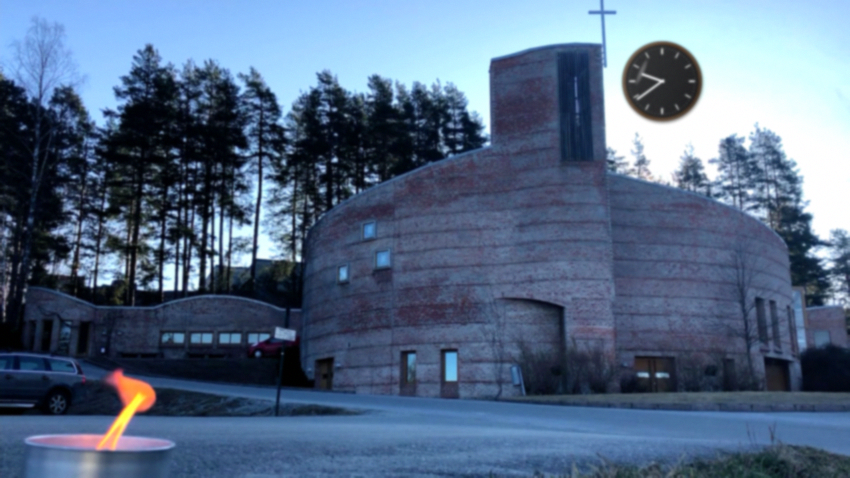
{"hour": 9, "minute": 39}
